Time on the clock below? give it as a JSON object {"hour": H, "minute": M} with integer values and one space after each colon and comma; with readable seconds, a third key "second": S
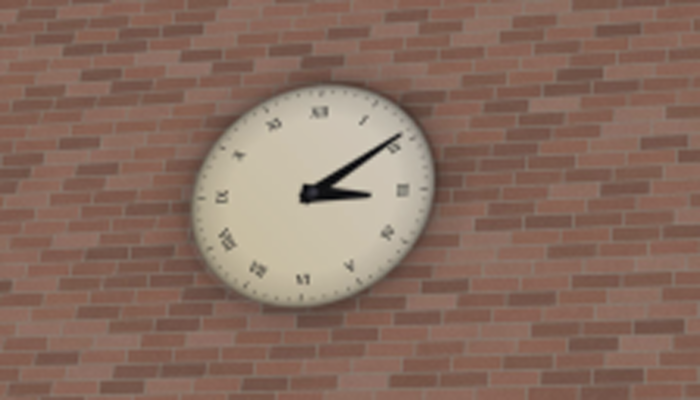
{"hour": 3, "minute": 9}
